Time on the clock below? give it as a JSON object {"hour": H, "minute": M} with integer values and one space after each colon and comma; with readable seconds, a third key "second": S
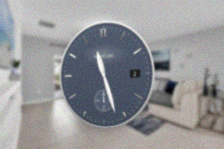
{"hour": 11, "minute": 27}
